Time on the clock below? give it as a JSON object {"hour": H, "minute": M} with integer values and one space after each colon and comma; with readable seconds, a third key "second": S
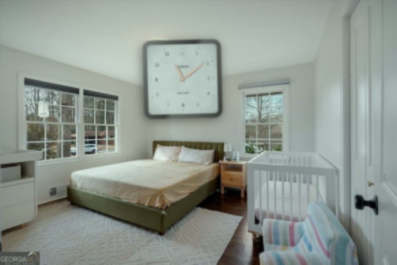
{"hour": 11, "minute": 9}
